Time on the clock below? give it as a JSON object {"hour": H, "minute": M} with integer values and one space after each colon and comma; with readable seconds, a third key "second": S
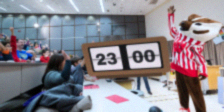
{"hour": 23, "minute": 0}
